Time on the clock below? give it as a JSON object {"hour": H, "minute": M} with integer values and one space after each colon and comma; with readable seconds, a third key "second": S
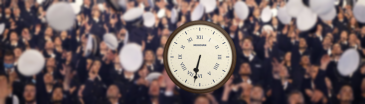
{"hour": 6, "minute": 32}
